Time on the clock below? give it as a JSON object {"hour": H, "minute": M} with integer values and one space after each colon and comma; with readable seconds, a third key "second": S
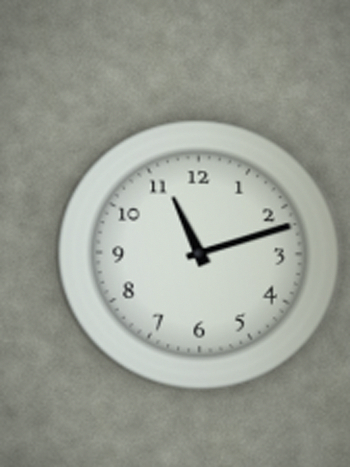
{"hour": 11, "minute": 12}
